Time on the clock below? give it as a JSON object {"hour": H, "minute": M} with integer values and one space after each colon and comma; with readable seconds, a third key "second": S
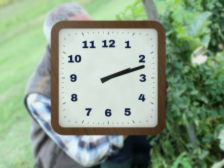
{"hour": 2, "minute": 12}
